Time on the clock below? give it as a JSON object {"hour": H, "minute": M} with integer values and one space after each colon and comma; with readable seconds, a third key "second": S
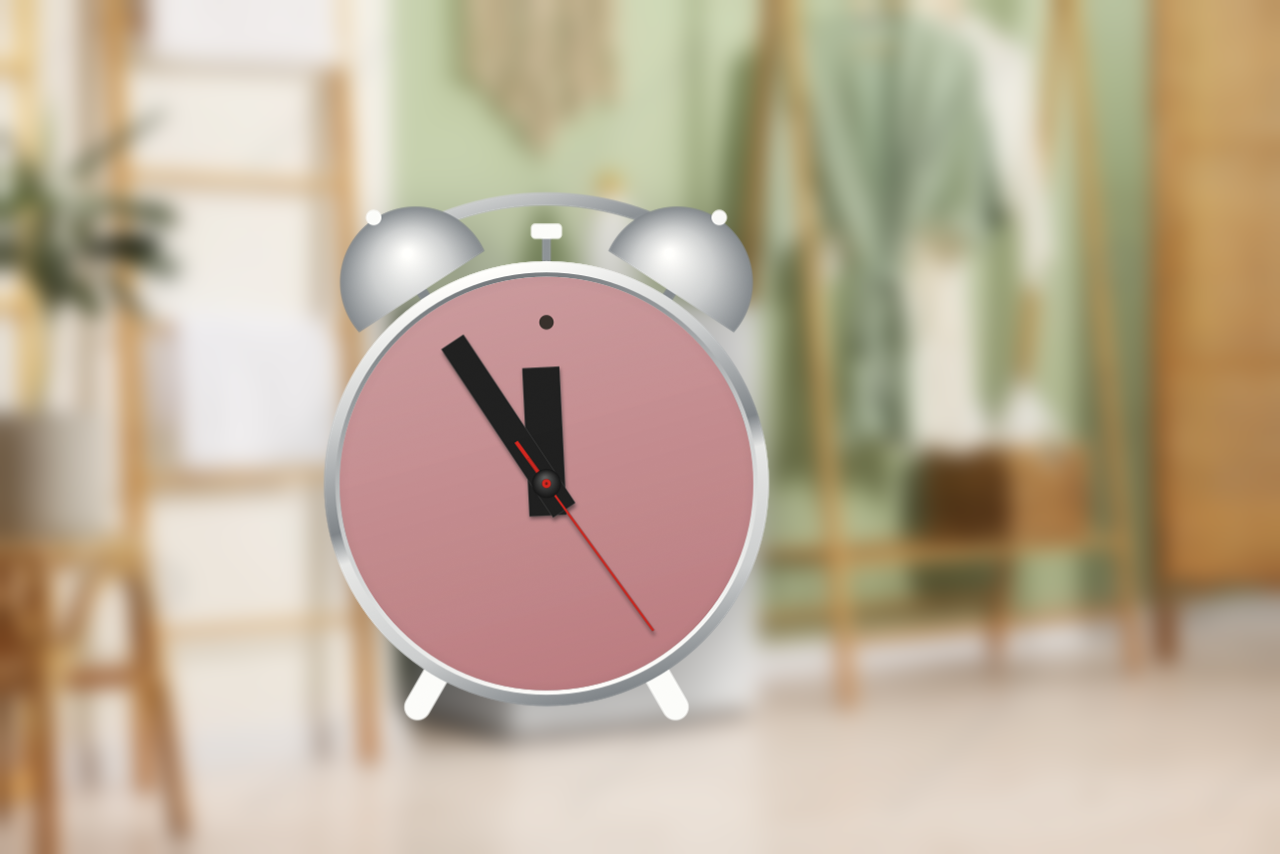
{"hour": 11, "minute": 54, "second": 24}
